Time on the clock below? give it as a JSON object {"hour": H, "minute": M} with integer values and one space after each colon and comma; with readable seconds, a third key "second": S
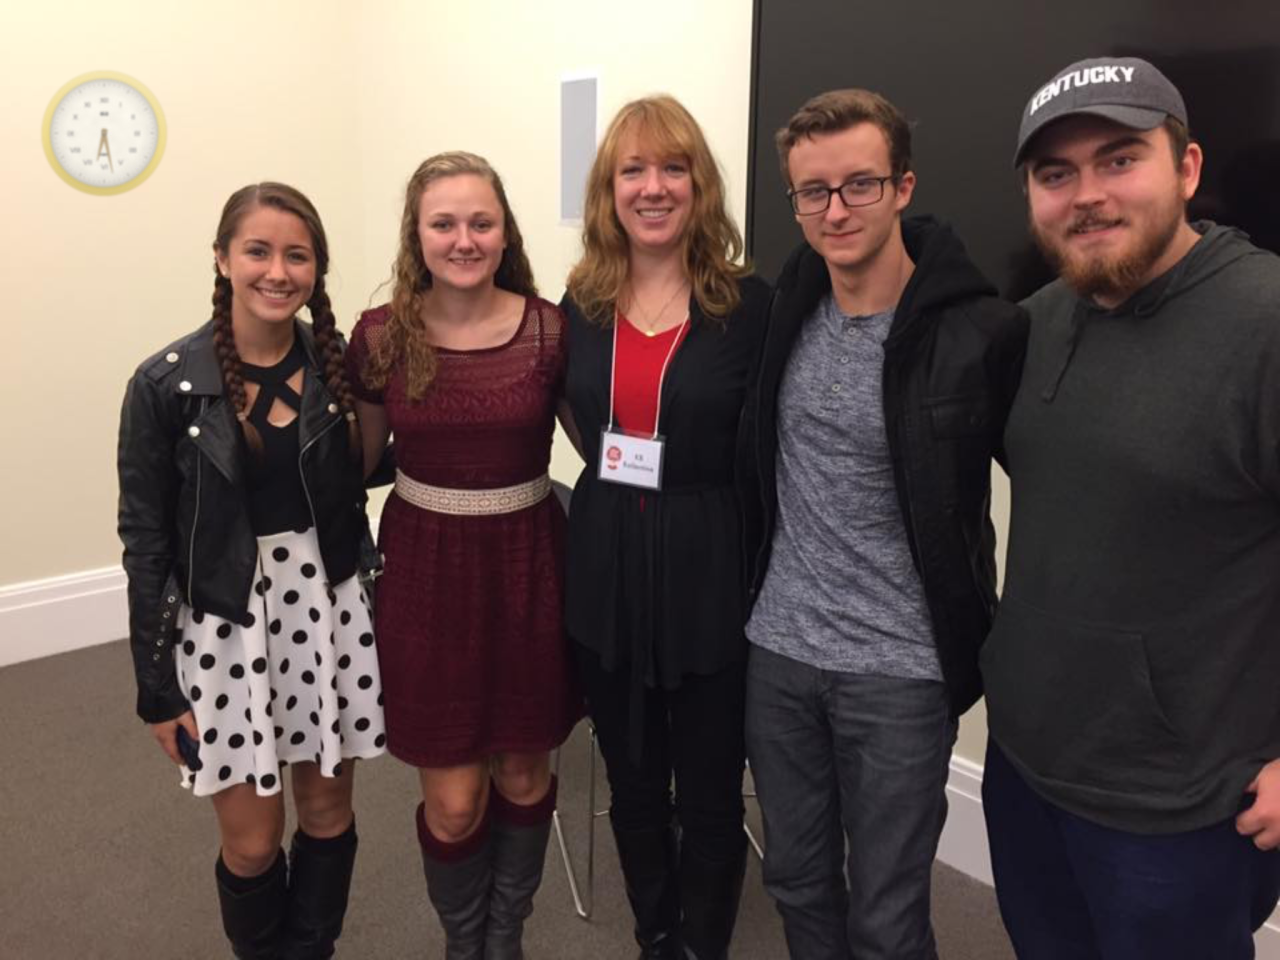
{"hour": 6, "minute": 28}
